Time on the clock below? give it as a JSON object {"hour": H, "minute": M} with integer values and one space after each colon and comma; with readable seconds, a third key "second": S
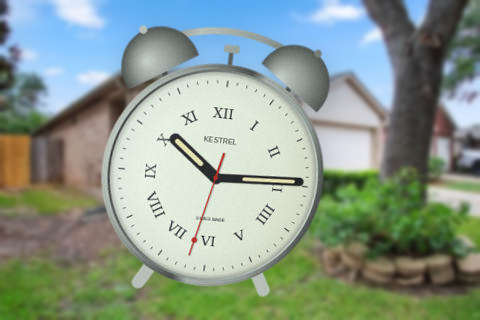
{"hour": 10, "minute": 14, "second": 32}
